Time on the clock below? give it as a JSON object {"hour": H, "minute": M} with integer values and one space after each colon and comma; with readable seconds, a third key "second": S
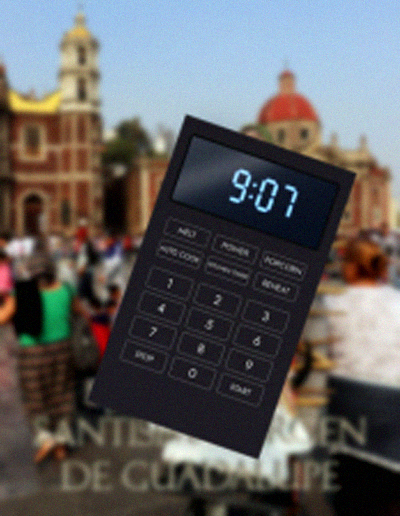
{"hour": 9, "minute": 7}
